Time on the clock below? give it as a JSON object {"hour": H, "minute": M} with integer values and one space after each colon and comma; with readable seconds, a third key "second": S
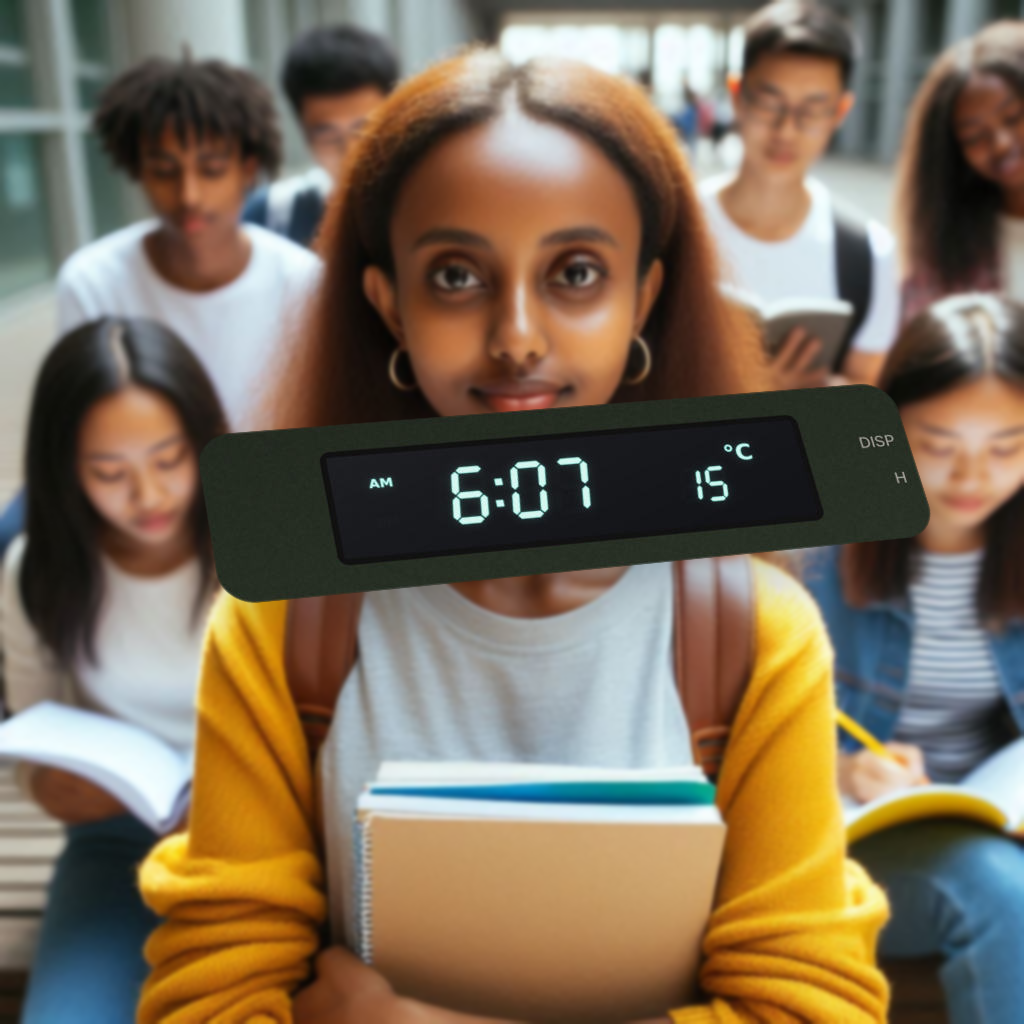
{"hour": 6, "minute": 7}
